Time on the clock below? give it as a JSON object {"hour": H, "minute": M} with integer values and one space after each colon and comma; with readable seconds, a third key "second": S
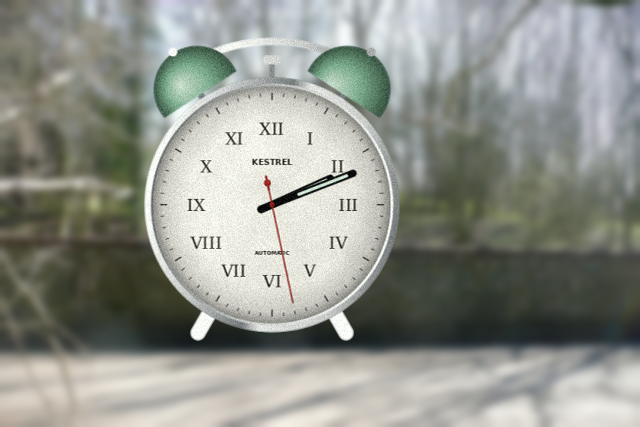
{"hour": 2, "minute": 11, "second": 28}
